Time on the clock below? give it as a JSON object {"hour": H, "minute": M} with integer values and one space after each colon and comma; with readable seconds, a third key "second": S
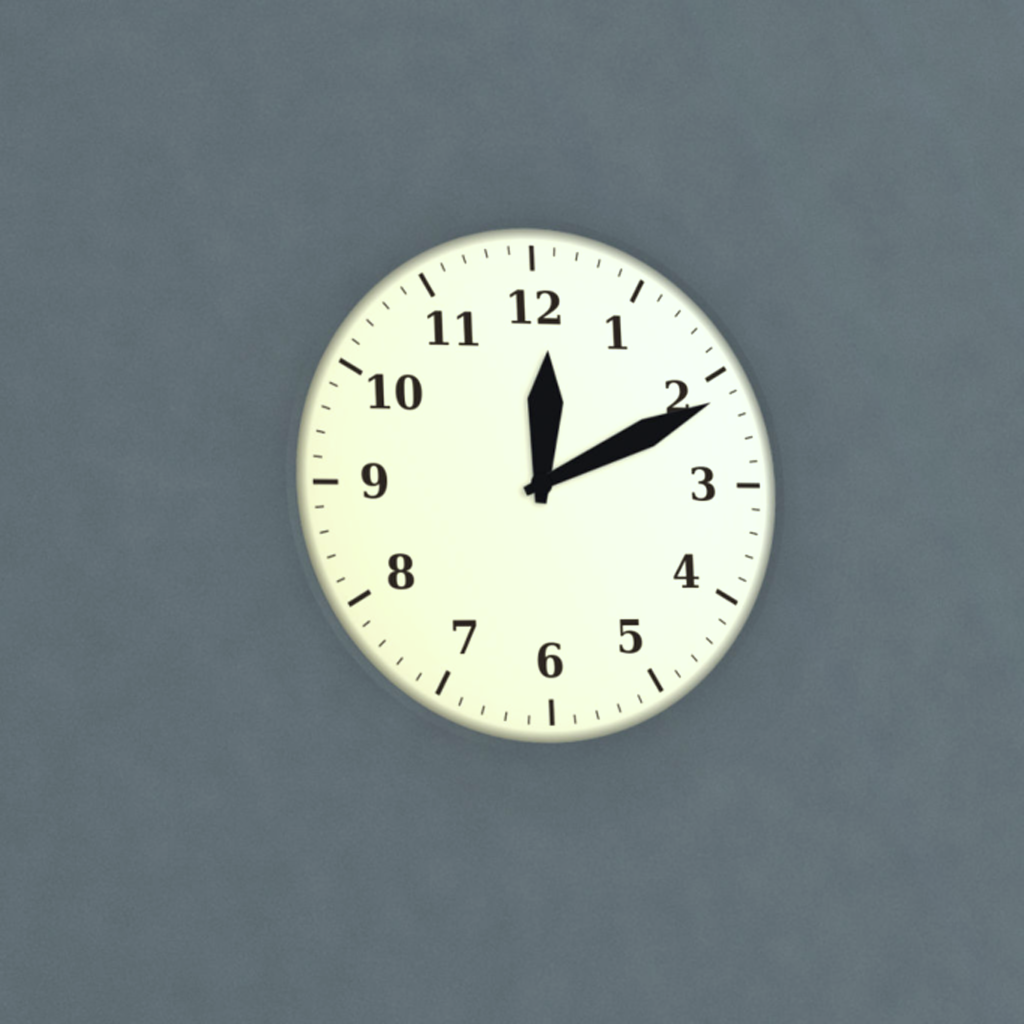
{"hour": 12, "minute": 11}
